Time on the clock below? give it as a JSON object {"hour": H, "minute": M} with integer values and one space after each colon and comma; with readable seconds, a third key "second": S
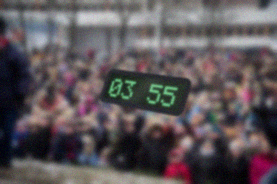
{"hour": 3, "minute": 55}
